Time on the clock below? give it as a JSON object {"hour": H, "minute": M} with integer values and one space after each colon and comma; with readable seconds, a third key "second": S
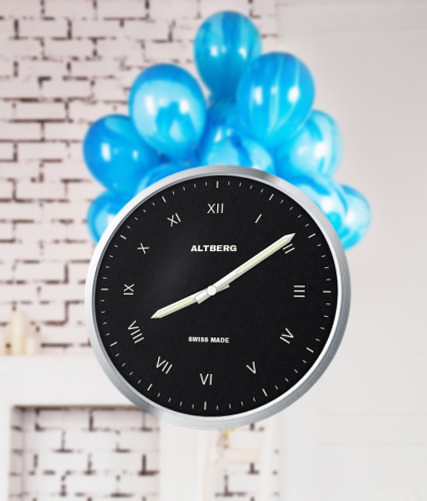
{"hour": 8, "minute": 9}
